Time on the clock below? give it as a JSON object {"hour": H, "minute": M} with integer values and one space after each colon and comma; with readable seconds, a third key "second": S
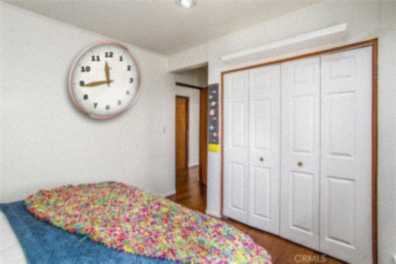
{"hour": 11, "minute": 44}
